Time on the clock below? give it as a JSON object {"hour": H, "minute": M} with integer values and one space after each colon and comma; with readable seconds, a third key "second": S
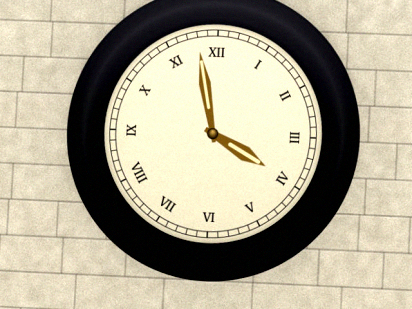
{"hour": 3, "minute": 58}
